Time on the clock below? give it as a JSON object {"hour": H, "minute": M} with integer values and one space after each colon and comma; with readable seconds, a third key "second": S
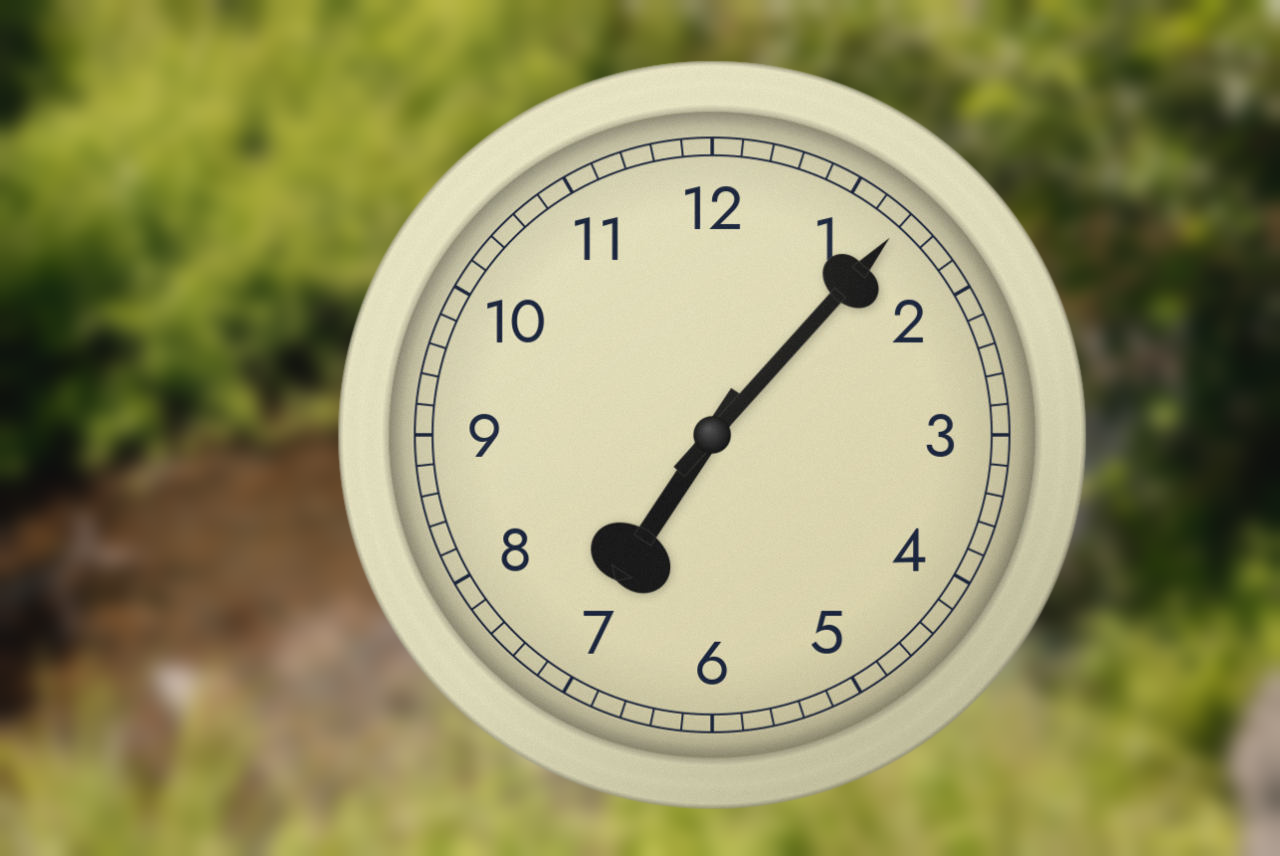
{"hour": 7, "minute": 7}
